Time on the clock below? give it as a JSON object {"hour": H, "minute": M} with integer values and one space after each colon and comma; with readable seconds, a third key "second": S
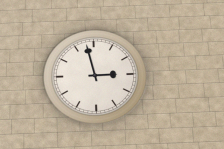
{"hour": 2, "minute": 58}
